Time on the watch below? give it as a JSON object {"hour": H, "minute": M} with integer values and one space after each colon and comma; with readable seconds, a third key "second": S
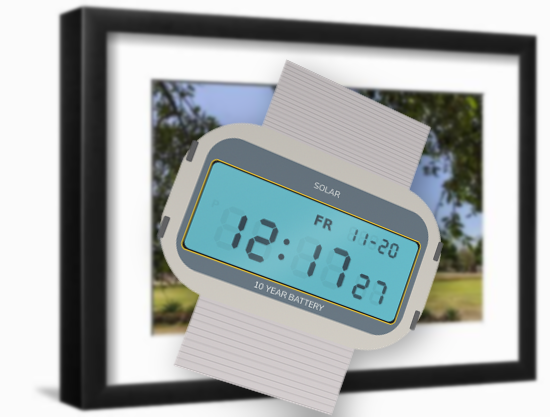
{"hour": 12, "minute": 17, "second": 27}
